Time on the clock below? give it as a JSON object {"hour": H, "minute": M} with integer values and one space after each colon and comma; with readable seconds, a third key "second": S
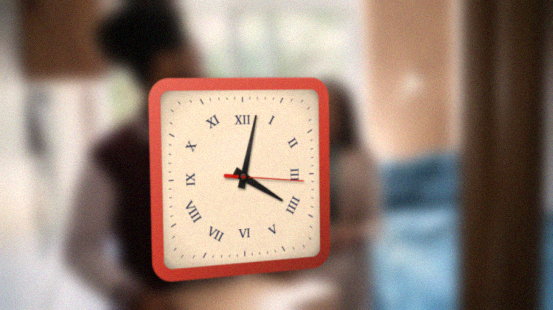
{"hour": 4, "minute": 2, "second": 16}
